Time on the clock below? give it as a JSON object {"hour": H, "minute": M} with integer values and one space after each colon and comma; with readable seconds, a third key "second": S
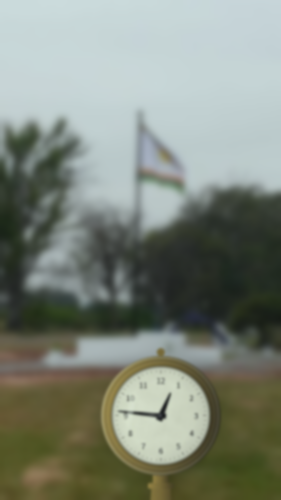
{"hour": 12, "minute": 46}
